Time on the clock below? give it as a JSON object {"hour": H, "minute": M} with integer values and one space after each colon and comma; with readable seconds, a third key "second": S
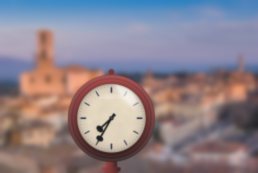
{"hour": 7, "minute": 35}
